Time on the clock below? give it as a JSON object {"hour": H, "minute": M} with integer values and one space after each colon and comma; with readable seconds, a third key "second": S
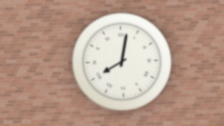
{"hour": 8, "minute": 2}
